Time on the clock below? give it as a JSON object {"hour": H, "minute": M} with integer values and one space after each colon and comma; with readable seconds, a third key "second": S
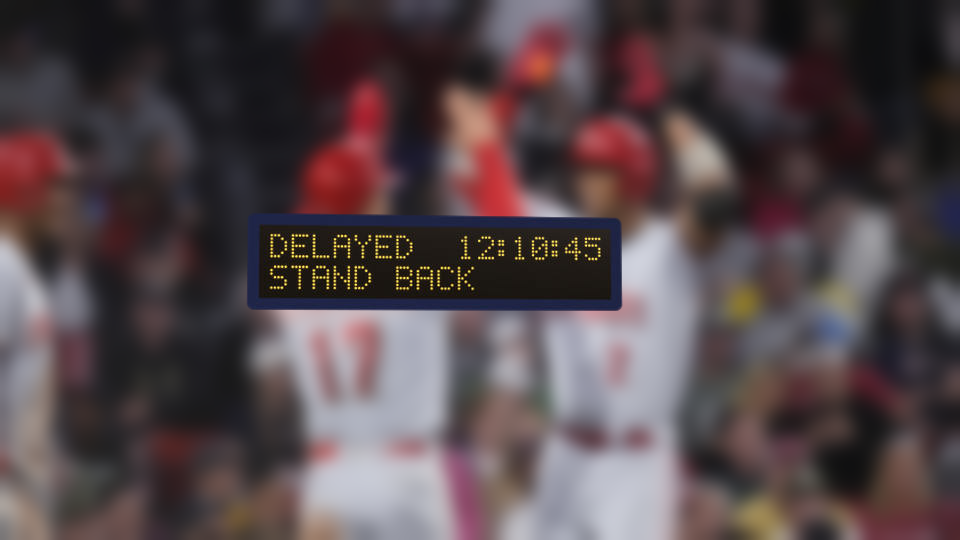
{"hour": 12, "minute": 10, "second": 45}
